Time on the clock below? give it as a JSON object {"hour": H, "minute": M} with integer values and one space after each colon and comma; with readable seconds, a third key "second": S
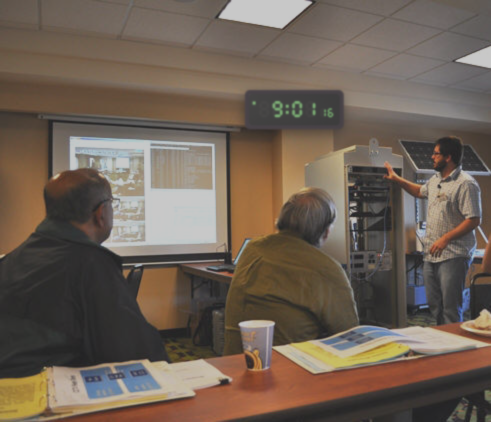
{"hour": 9, "minute": 1}
